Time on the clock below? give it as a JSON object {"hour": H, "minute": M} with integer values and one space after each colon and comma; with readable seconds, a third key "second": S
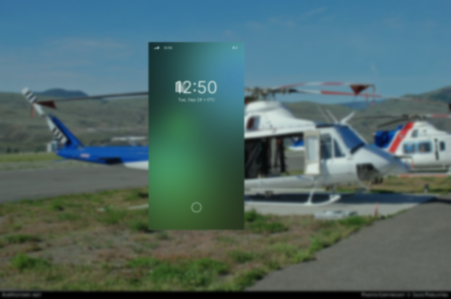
{"hour": 12, "minute": 50}
